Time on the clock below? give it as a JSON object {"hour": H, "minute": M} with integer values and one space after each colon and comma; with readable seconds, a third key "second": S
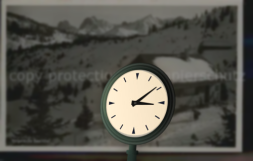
{"hour": 3, "minute": 9}
